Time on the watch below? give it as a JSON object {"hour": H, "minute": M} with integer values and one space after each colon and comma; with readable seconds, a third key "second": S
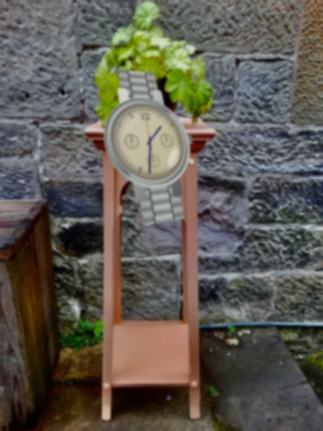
{"hour": 1, "minute": 32}
